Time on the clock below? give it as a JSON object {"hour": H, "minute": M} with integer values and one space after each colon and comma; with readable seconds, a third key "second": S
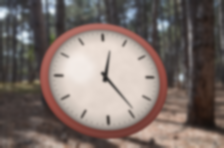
{"hour": 12, "minute": 24}
